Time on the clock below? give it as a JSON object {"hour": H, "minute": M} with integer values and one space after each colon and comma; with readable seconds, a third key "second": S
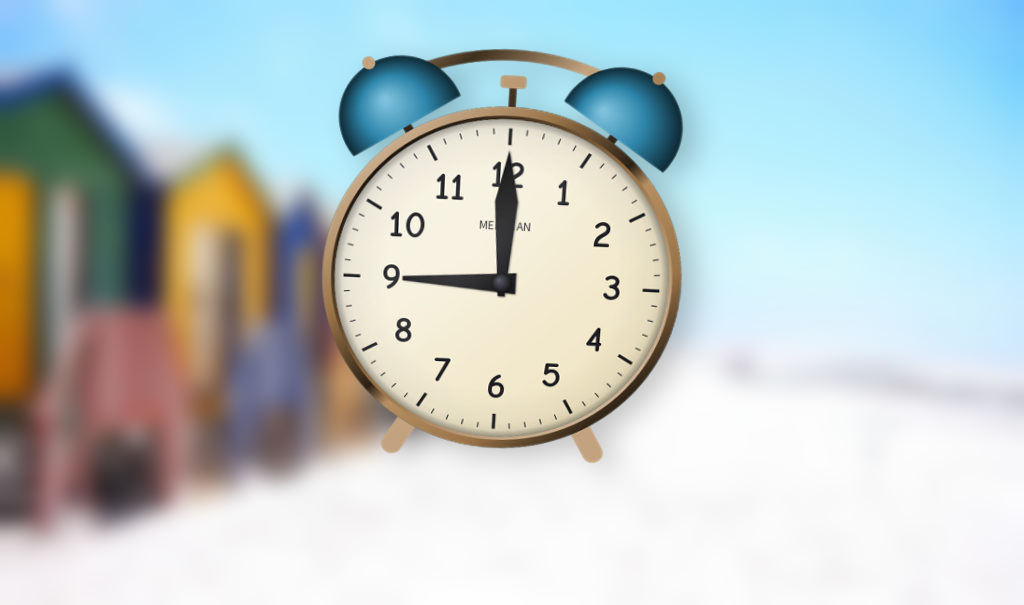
{"hour": 9, "minute": 0}
